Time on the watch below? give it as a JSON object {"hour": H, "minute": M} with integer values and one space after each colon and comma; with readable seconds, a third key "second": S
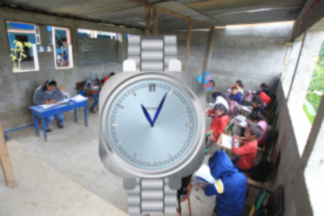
{"hour": 11, "minute": 4}
